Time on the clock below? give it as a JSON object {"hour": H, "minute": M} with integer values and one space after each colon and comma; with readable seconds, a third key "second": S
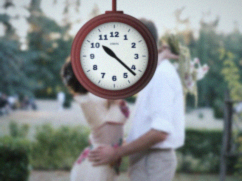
{"hour": 10, "minute": 22}
